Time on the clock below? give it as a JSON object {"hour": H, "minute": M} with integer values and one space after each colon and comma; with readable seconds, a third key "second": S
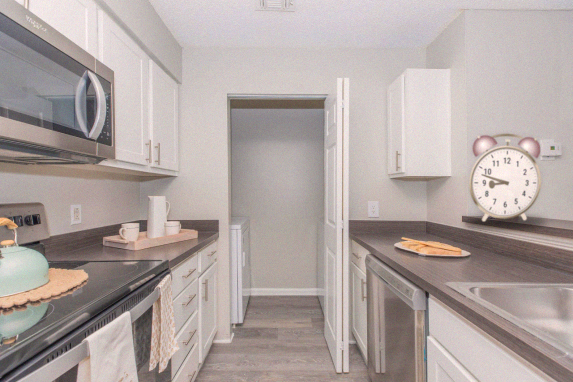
{"hour": 8, "minute": 48}
